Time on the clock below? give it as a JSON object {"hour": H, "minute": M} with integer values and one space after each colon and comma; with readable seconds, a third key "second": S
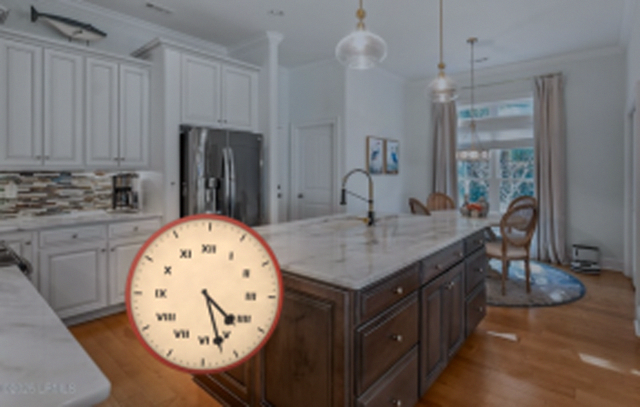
{"hour": 4, "minute": 27}
